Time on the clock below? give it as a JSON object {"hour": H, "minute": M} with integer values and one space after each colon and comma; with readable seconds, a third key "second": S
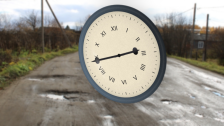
{"hour": 2, "minute": 44}
